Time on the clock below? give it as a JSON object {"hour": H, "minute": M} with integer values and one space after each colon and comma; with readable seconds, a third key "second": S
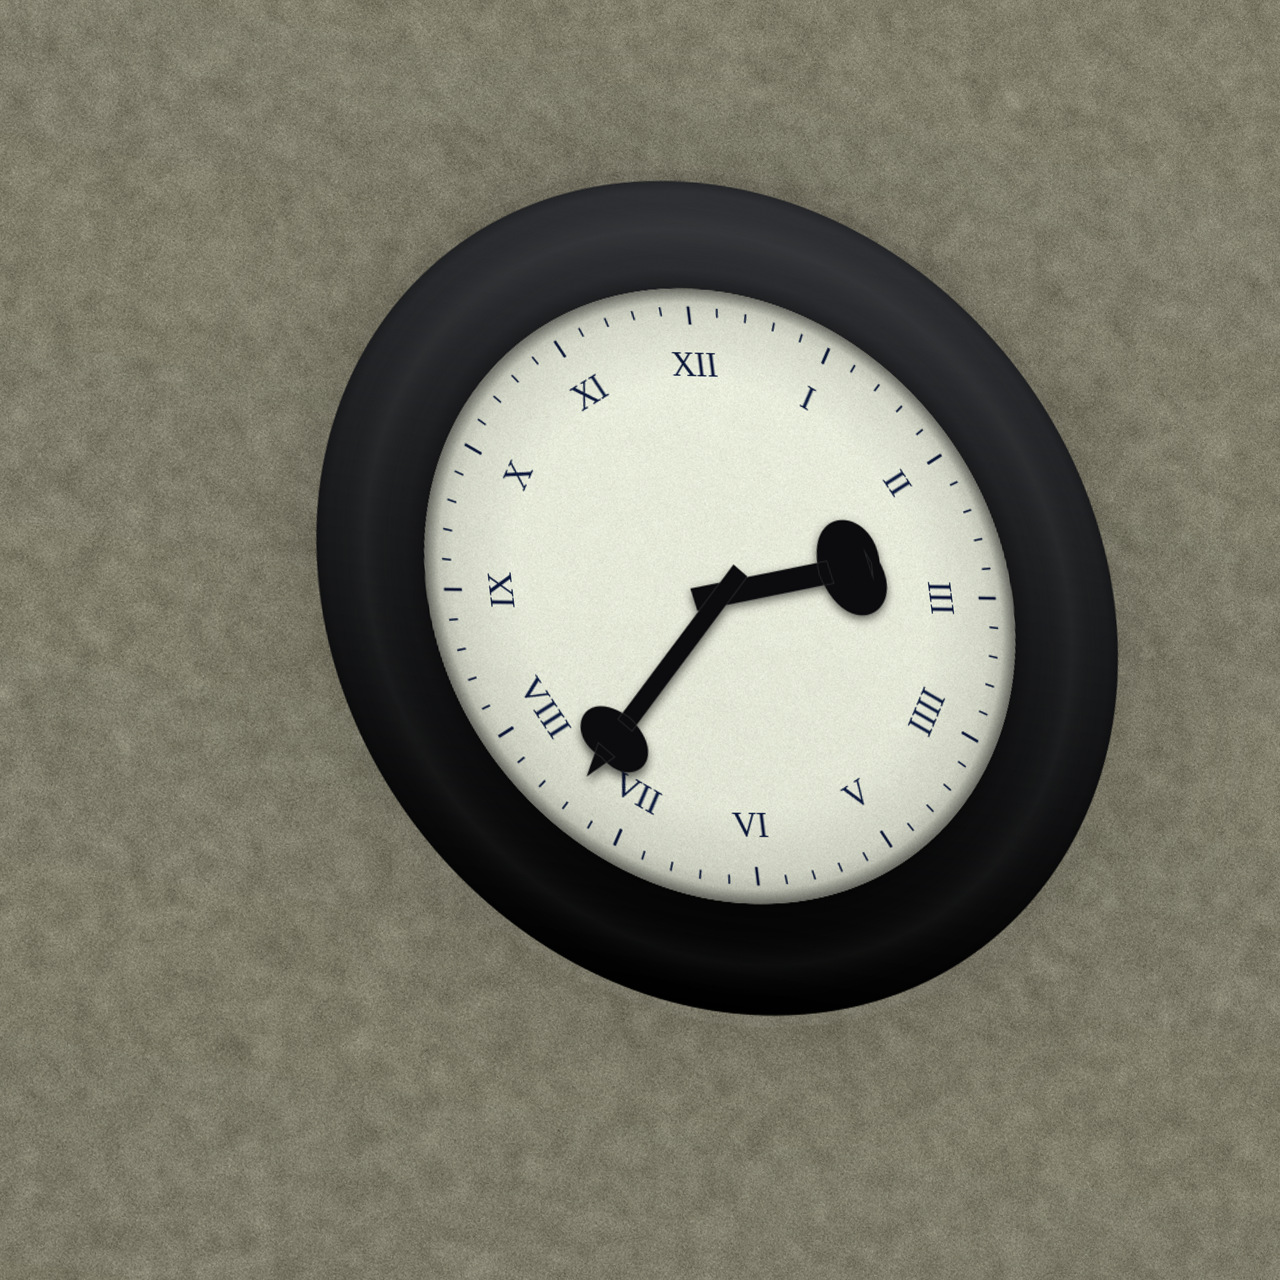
{"hour": 2, "minute": 37}
